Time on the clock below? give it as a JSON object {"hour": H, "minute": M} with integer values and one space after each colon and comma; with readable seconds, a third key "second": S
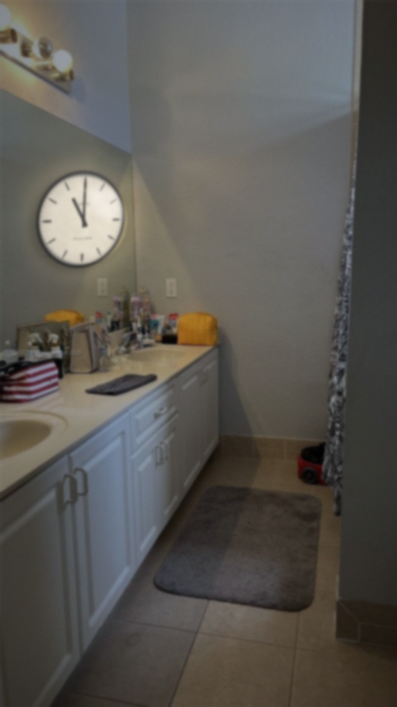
{"hour": 11, "minute": 0}
